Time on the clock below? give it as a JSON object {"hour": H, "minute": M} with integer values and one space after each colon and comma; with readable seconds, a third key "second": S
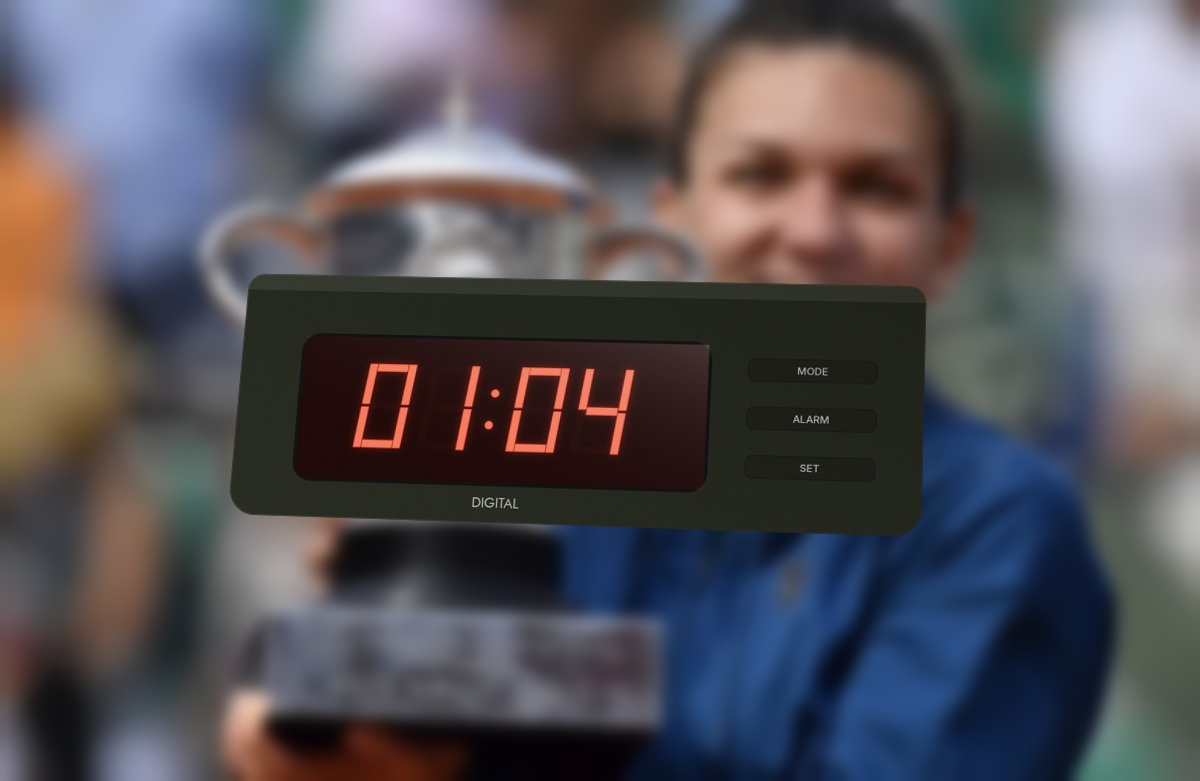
{"hour": 1, "minute": 4}
